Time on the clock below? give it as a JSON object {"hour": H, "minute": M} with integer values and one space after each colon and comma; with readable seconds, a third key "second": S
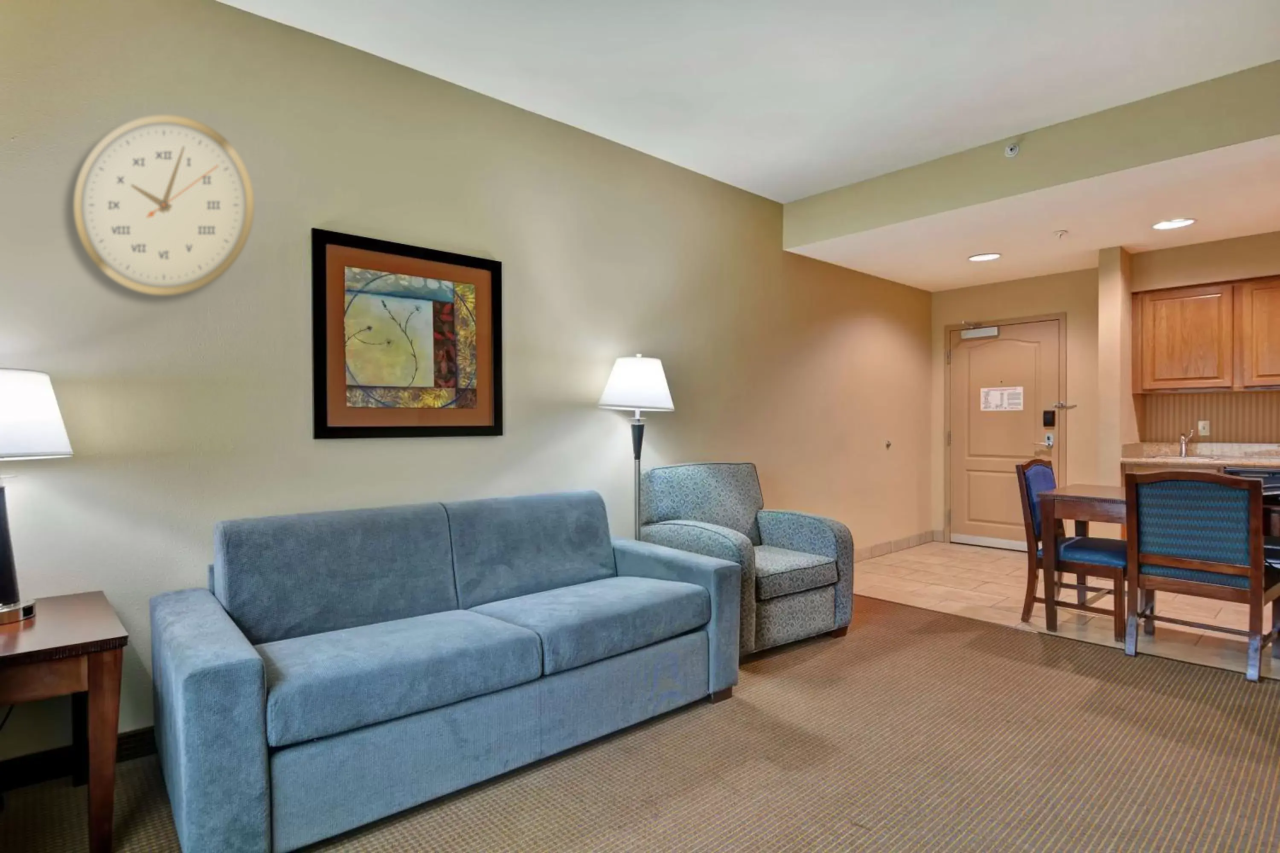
{"hour": 10, "minute": 3, "second": 9}
